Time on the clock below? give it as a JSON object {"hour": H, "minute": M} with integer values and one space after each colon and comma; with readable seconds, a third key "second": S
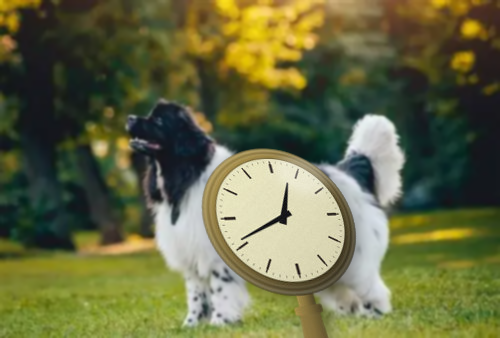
{"hour": 12, "minute": 41}
